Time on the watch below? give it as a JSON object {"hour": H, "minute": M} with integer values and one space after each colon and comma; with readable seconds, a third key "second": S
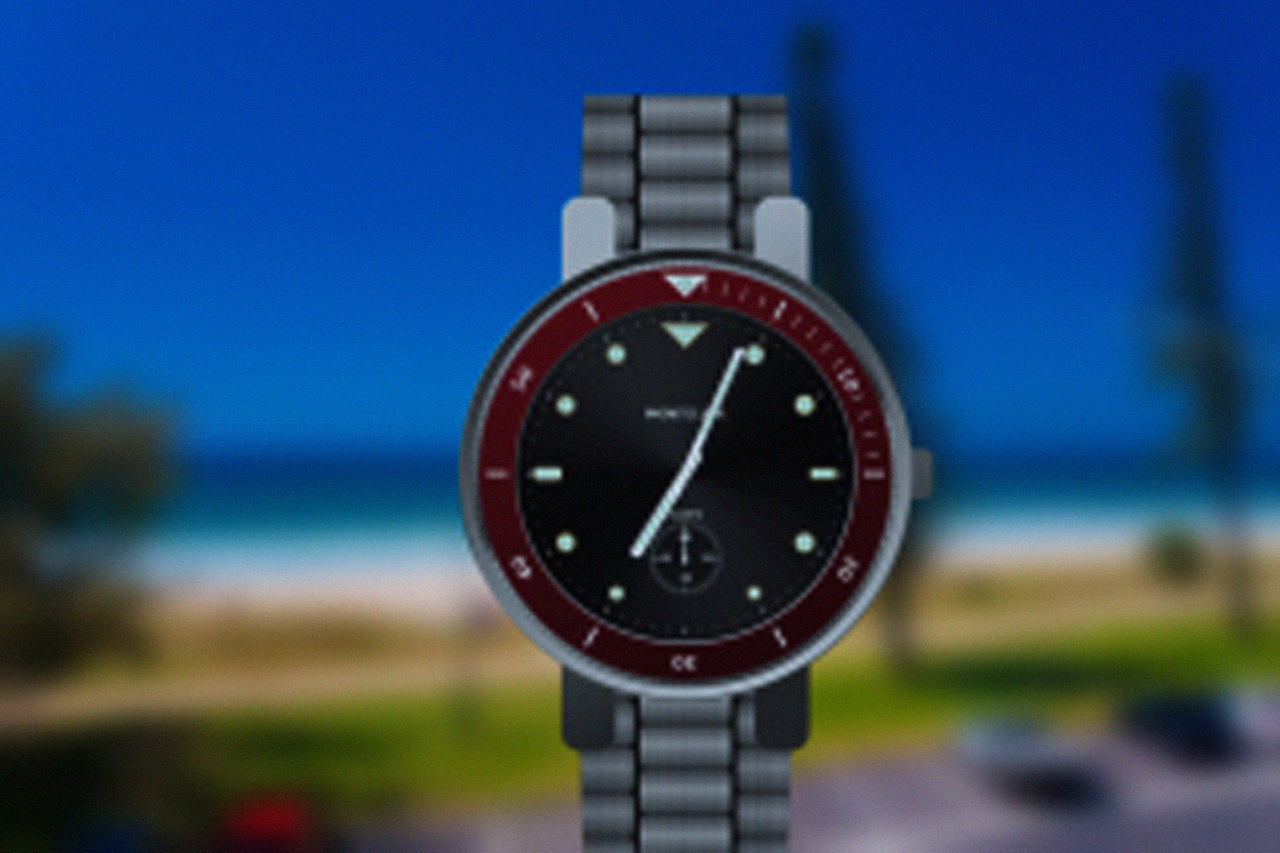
{"hour": 7, "minute": 4}
